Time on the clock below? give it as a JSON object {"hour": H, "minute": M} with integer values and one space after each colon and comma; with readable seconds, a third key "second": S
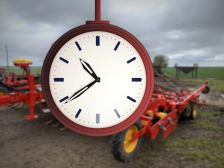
{"hour": 10, "minute": 39}
